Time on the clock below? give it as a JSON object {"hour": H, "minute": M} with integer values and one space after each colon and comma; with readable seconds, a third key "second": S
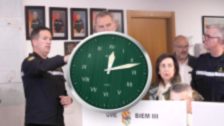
{"hour": 12, "minute": 12}
